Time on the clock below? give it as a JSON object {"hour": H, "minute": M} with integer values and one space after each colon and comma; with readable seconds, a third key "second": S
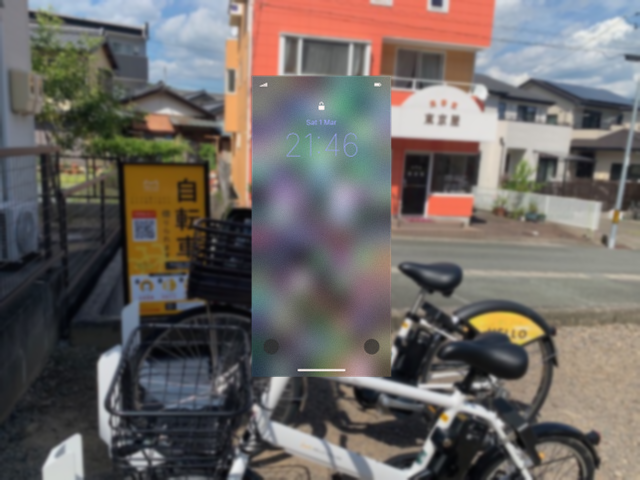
{"hour": 21, "minute": 46}
